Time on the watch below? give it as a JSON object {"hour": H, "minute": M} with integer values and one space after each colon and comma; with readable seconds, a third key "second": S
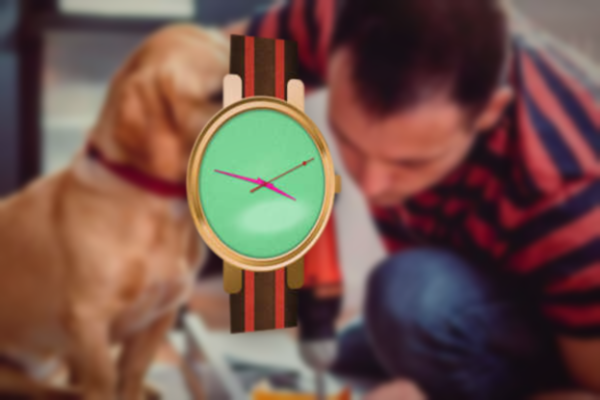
{"hour": 3, "minute": 47, "second": 11}
